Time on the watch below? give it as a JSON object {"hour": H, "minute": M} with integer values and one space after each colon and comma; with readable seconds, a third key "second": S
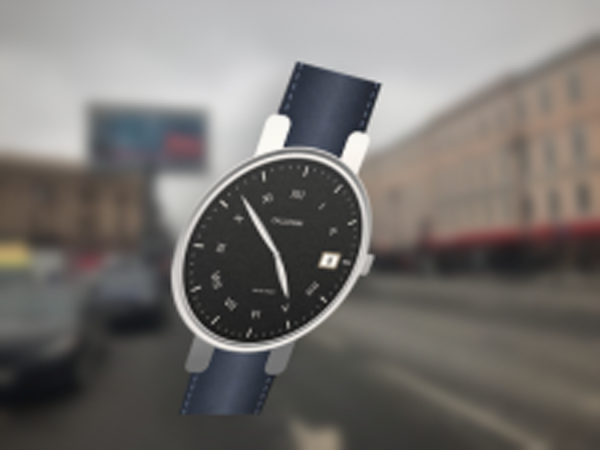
{"hour": 4, "minute": 52}
